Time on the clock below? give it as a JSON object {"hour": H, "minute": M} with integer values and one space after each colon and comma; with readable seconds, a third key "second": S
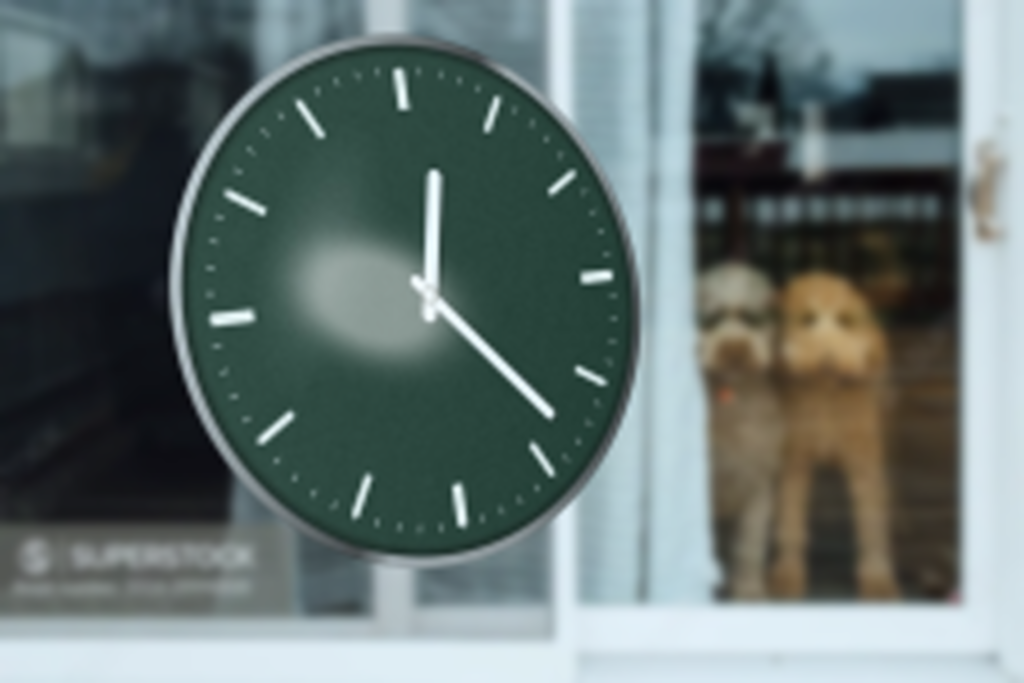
{"hour": 12, "minute": 23}
